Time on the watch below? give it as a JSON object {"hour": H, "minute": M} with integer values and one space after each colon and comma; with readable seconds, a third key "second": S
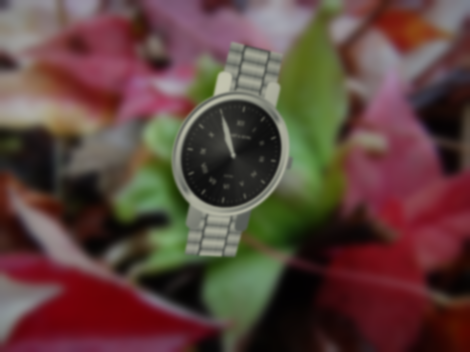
{"hour": 10, "minute": 55}
